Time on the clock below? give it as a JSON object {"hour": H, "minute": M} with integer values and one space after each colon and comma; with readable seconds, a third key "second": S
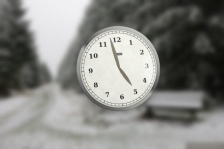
{"hour": 4, "minute": 58}
